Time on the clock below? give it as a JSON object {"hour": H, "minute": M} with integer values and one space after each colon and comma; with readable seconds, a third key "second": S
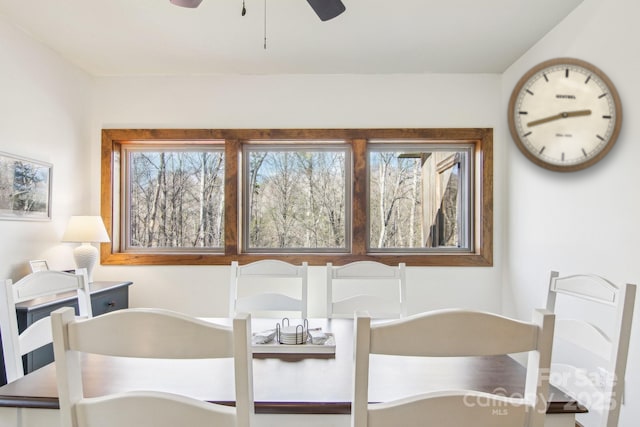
{"hour": 2, "minute": 42}
